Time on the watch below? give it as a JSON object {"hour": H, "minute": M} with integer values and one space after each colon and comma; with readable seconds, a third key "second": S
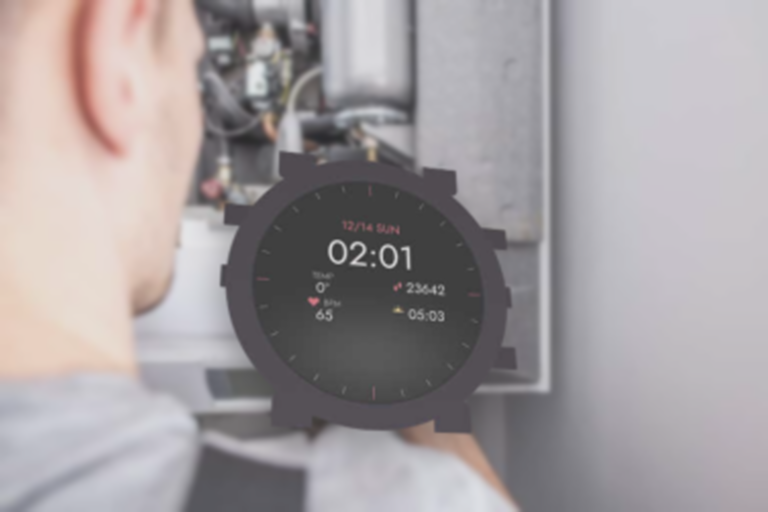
{"hour": 2, "minute": 1}
